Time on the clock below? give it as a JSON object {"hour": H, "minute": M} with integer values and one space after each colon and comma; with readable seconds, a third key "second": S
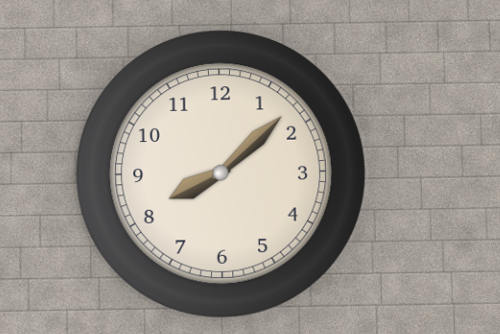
{"hour": 8, "minute": 8}
